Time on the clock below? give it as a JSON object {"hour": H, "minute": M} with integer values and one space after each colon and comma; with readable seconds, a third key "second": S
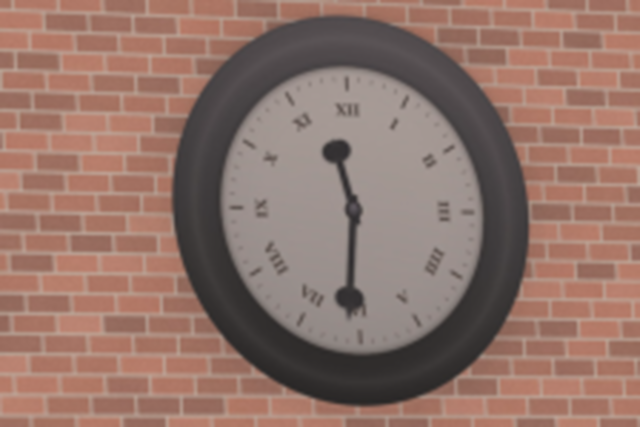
{"hour": 11, "minute": 31}
